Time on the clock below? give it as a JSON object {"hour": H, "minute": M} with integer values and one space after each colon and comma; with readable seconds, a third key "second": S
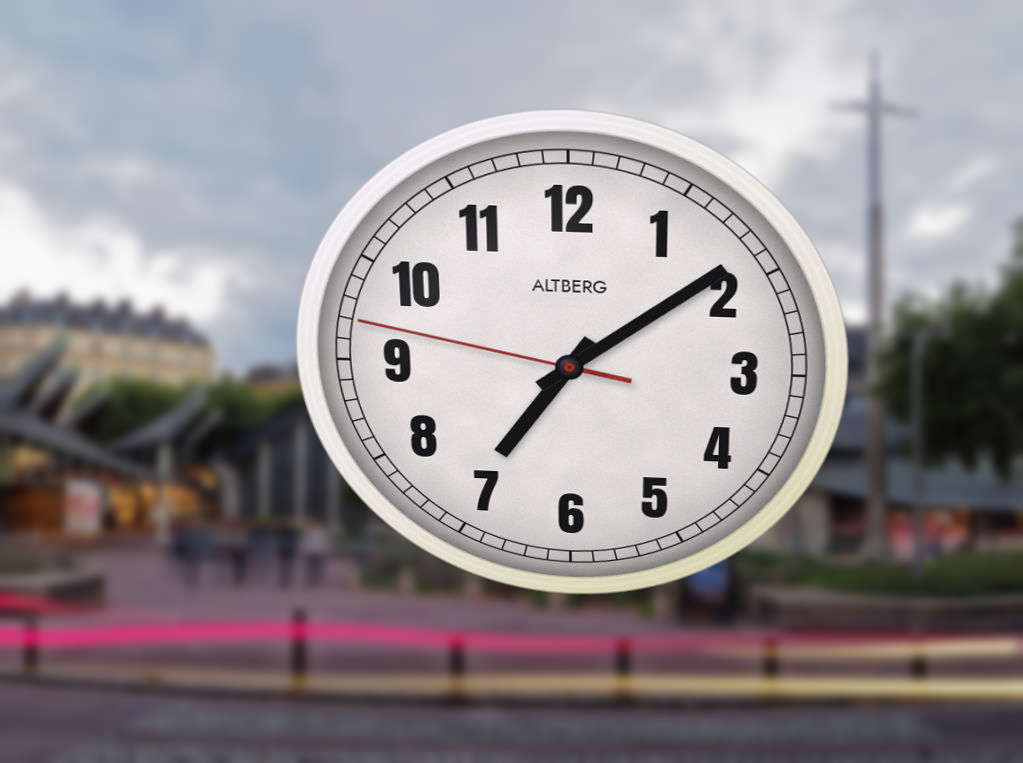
{"hour": 7, "minute": 8, "second": 47}
